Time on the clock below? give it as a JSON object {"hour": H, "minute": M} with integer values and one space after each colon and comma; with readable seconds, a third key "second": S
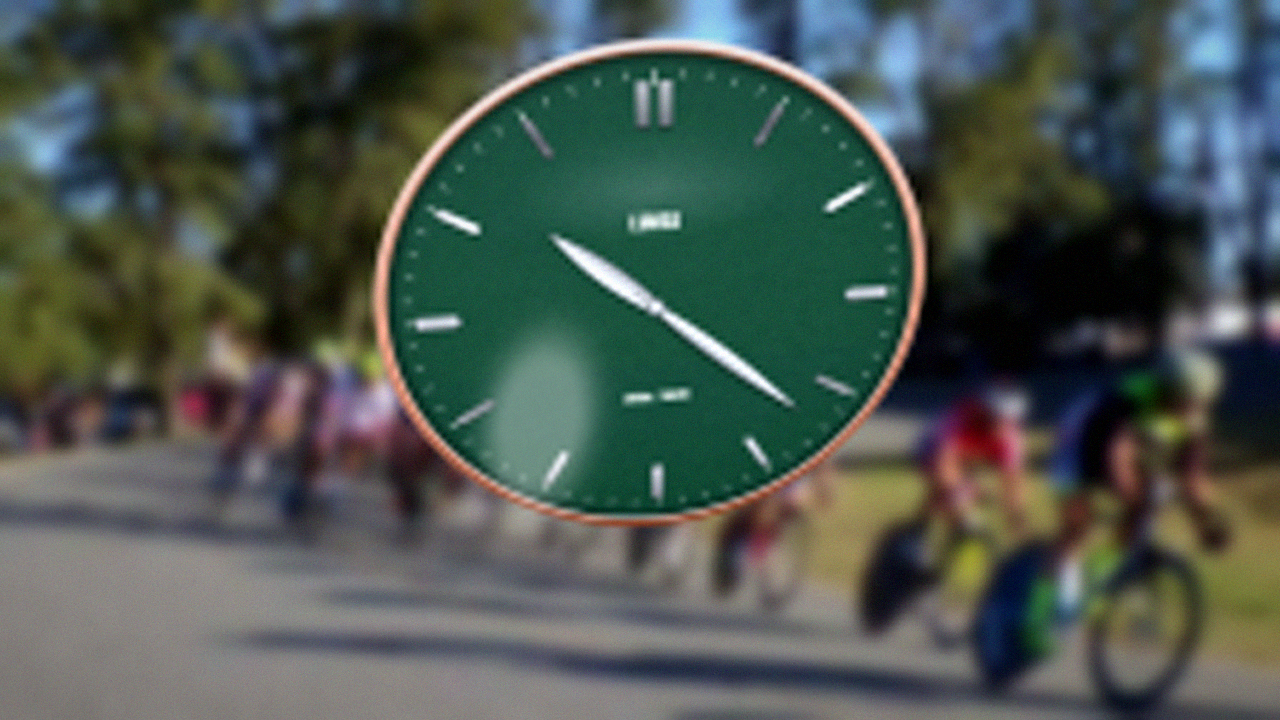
{"hour": 10, "minute": 22}
